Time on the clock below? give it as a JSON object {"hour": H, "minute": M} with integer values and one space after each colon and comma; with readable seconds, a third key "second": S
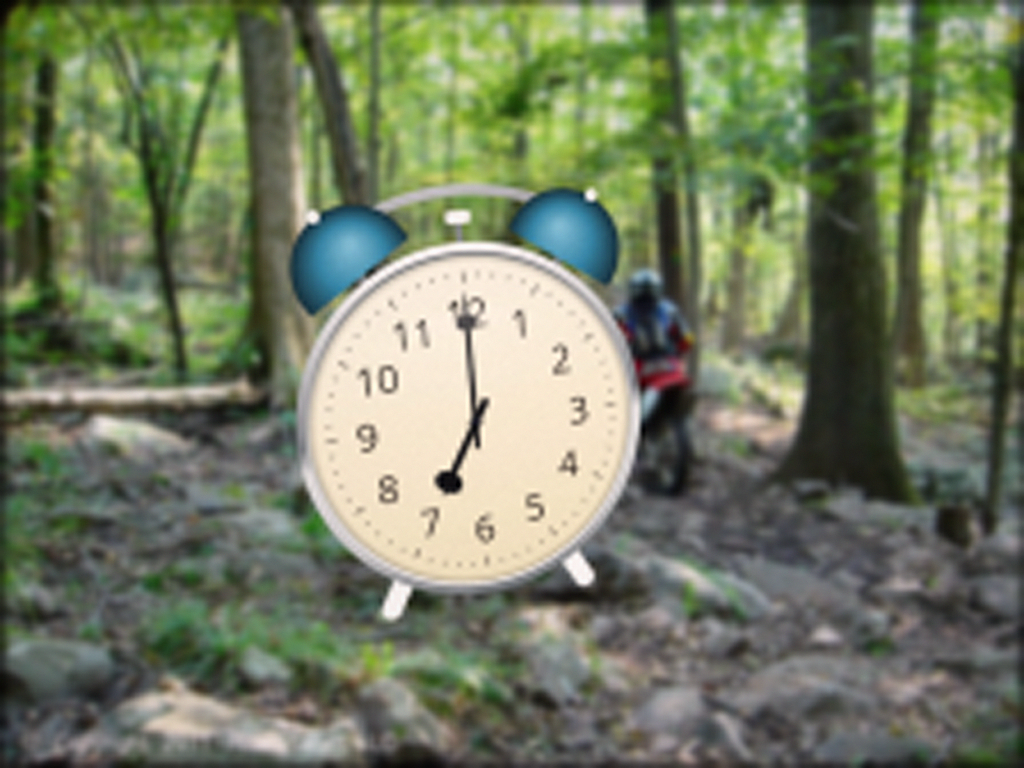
{"hour": 7, "minute": 0}
